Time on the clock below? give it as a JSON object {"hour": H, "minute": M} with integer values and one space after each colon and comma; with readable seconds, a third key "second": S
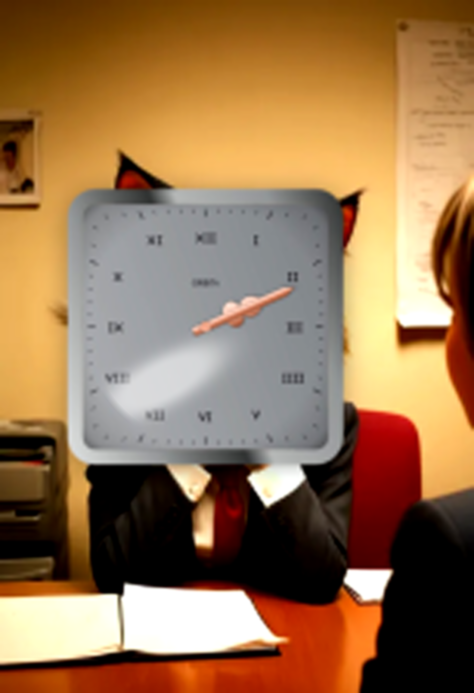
{"hour": 2, "minute": 11}
